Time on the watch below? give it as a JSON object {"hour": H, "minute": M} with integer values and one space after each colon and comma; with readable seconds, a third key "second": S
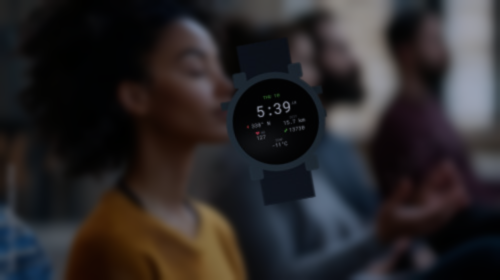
{"hour": 5, "minute": 39}
